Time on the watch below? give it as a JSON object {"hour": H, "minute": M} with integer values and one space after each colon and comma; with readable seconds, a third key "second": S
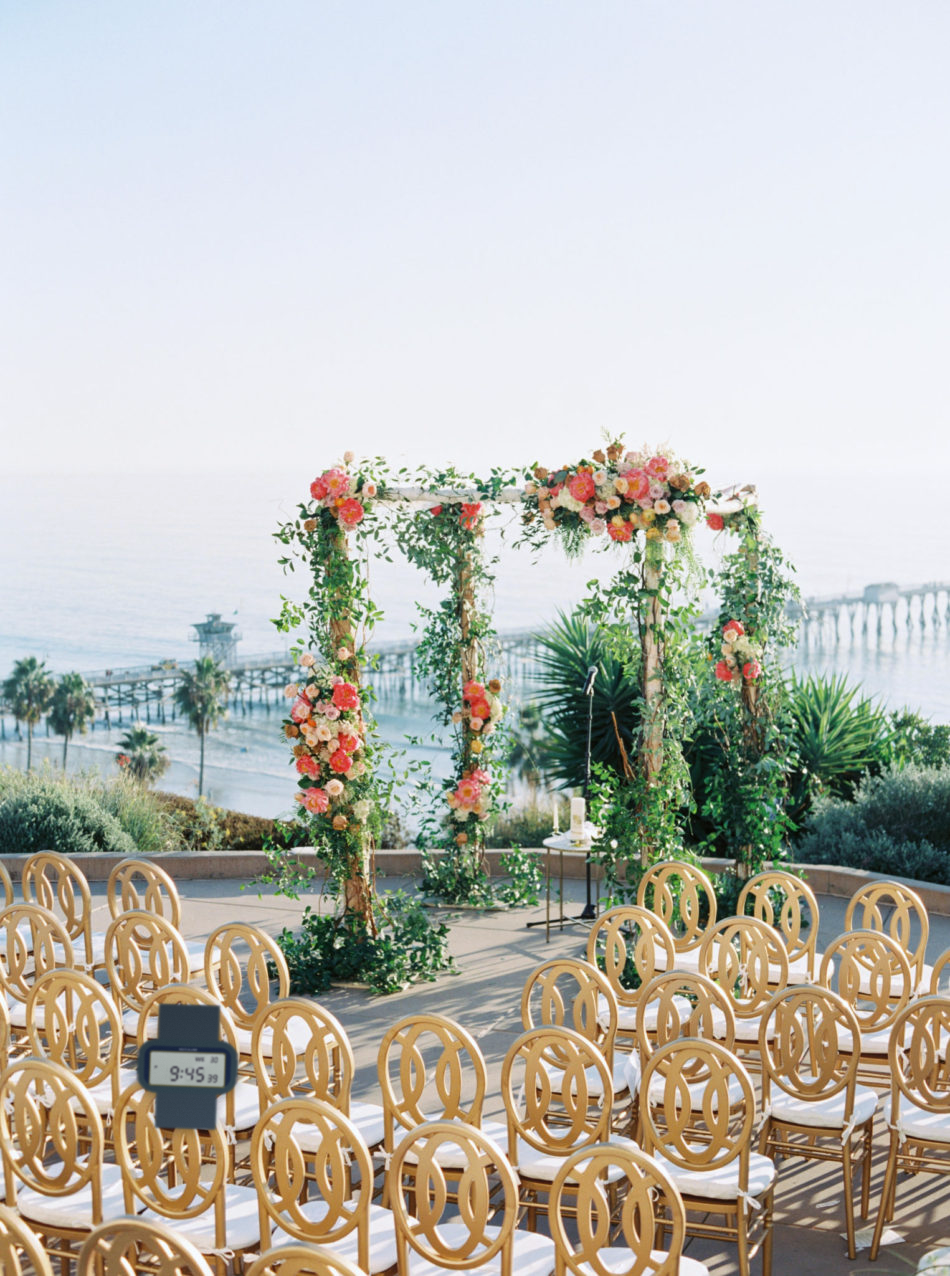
{"hour": 9, "minute": 45}
